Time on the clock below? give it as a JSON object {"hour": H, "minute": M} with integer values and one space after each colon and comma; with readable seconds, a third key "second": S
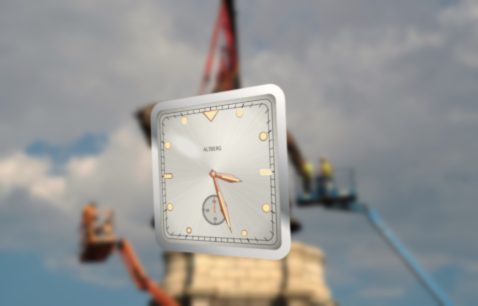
{"hour": 3, "minute": 27}
